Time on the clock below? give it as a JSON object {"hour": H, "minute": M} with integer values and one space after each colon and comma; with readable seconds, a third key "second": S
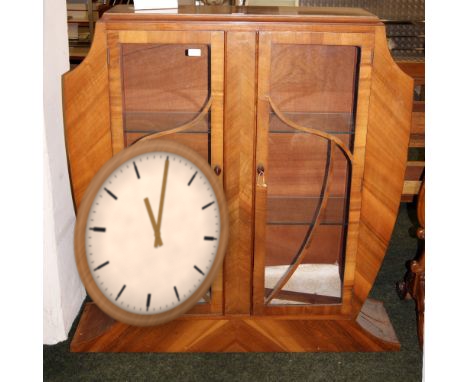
{"hour": 11, "minute": 0}
